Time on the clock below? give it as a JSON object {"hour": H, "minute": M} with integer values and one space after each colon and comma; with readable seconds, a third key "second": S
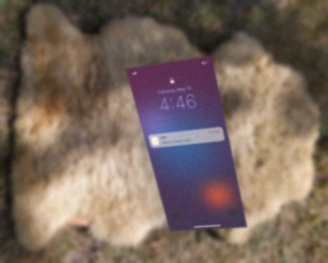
{"hour": 4, "minute": 46}
